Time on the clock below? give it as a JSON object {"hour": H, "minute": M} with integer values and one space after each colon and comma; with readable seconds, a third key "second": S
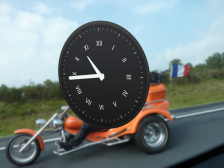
{"hour": 10, "minute": 44}
